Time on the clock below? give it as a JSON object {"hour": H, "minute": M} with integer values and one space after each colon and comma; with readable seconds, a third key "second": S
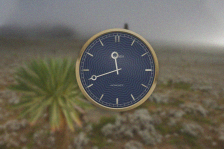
{"hour": 11, "minute": 42}
